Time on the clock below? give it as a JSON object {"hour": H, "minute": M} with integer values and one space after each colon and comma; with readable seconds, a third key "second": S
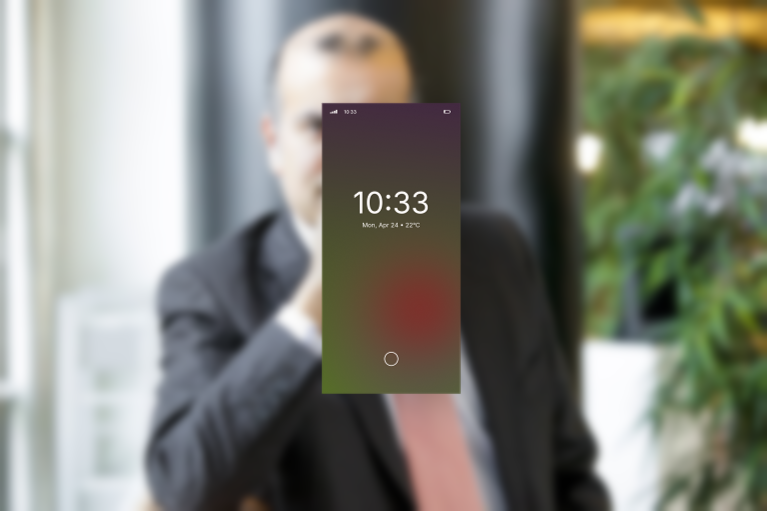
{"hour": 10, "minute": 33}
